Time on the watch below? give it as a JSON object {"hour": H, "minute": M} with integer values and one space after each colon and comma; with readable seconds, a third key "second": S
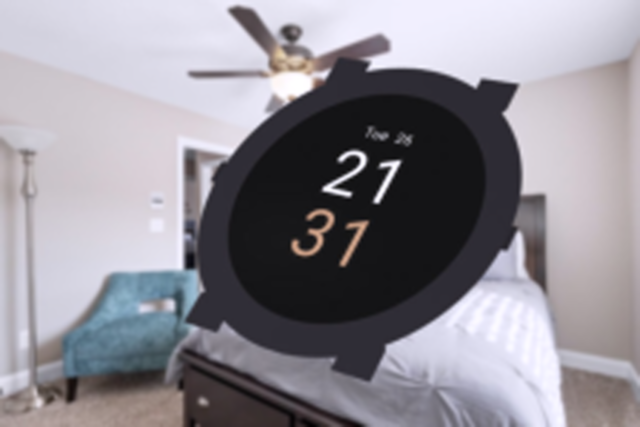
{"hour": 21, "minute": 31}
